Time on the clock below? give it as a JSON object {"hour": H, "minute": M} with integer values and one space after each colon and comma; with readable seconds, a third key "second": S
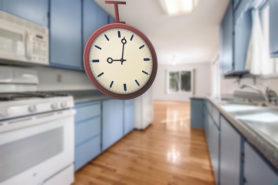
{"hour": 9, "minute": 2}
